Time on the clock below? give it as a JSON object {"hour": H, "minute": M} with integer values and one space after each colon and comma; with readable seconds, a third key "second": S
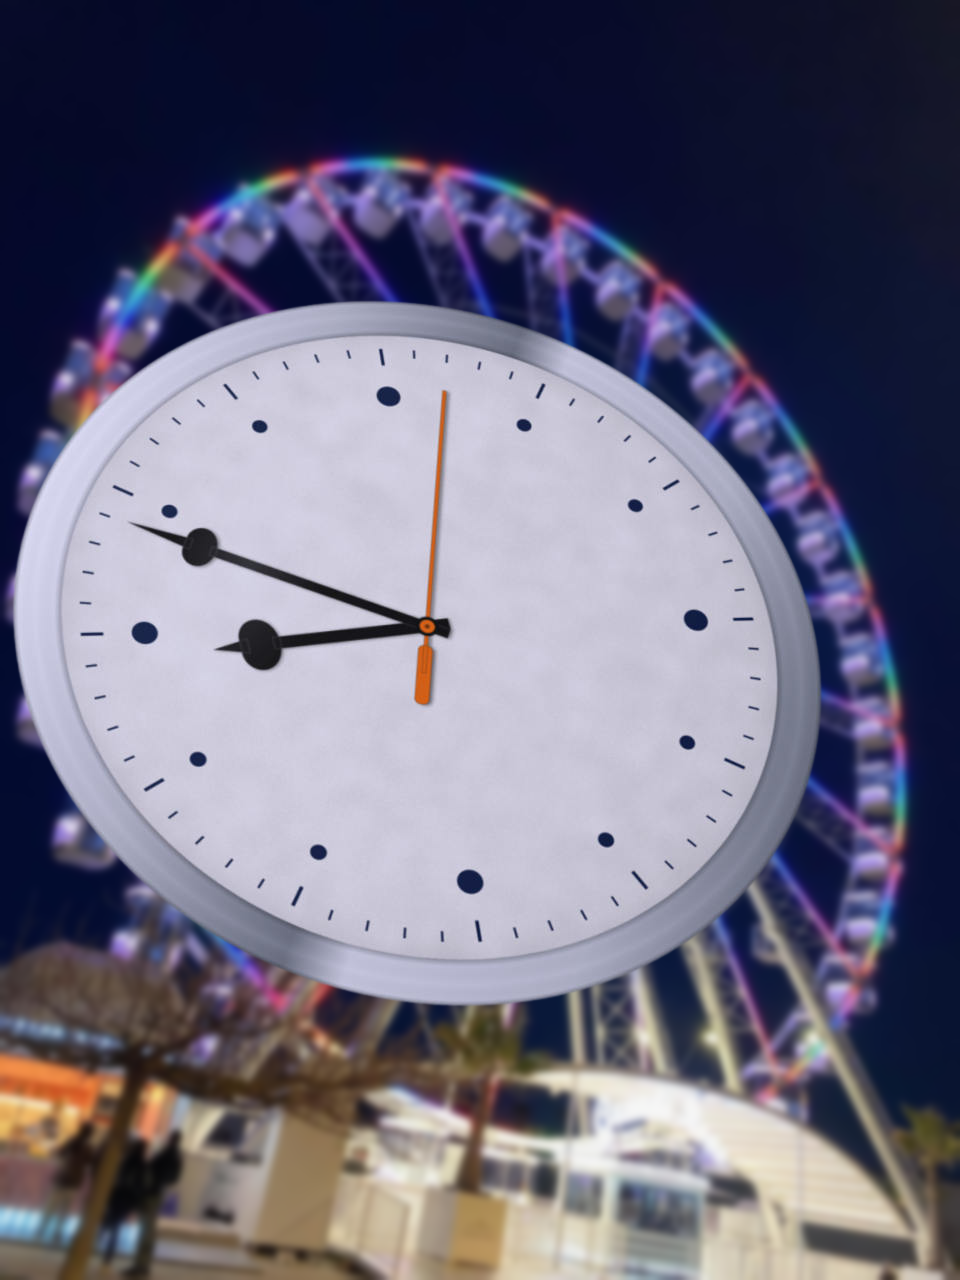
{"hour": 8, "minute": 49, "second": 2}
